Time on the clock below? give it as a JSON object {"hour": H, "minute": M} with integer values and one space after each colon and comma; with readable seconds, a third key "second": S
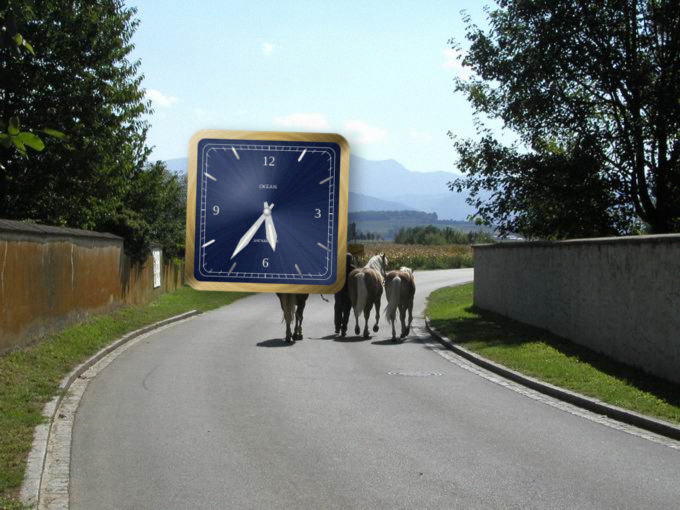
{"hour": 5, "minute": 36}
